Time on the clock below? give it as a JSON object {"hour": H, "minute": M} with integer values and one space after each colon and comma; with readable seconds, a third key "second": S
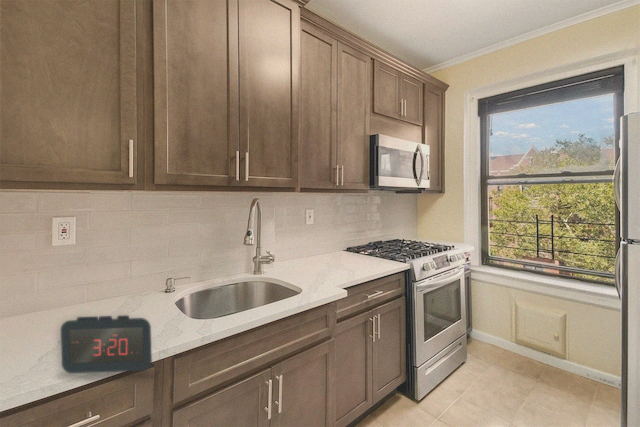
{"hour": 3, "minute": 20}
